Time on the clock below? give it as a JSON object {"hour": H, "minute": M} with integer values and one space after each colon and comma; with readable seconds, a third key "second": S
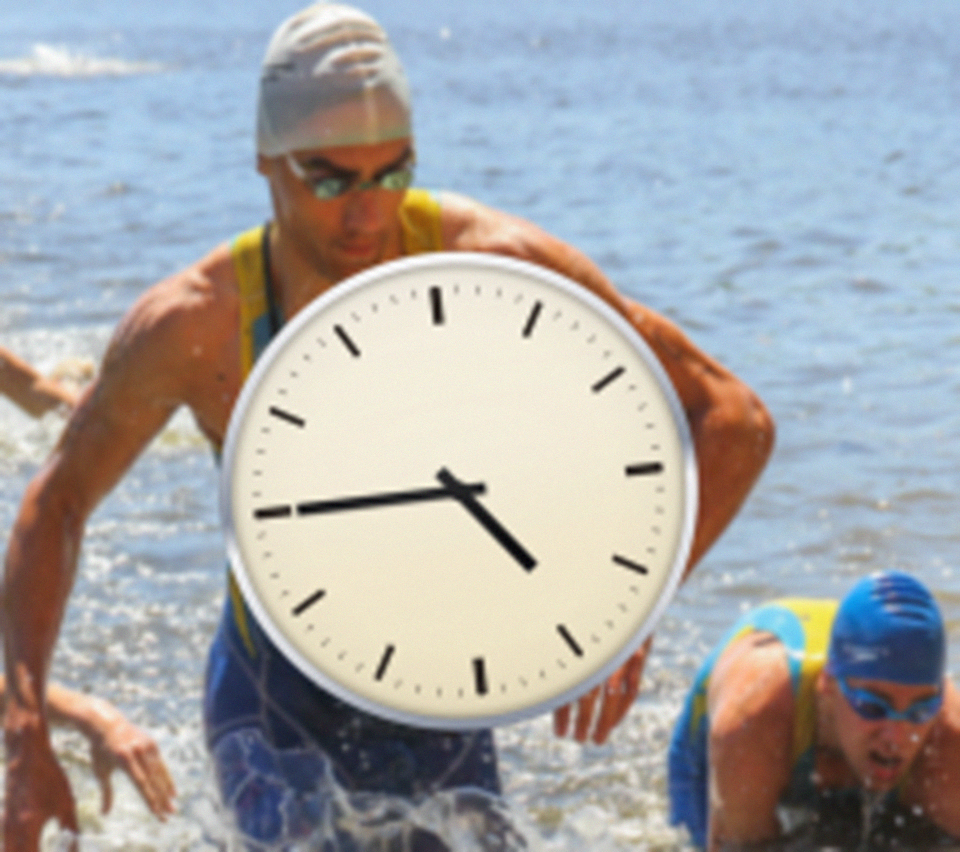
{"hour": 4, "minute": 45}
